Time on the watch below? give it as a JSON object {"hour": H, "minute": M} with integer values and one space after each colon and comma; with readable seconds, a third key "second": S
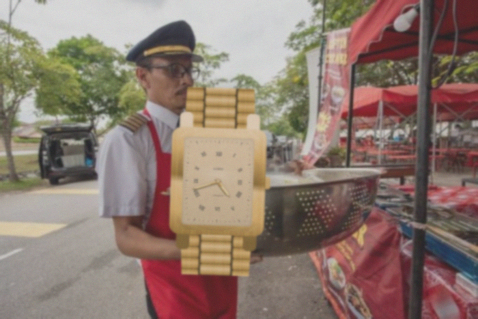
{"hour": 4, "minute": 42}
